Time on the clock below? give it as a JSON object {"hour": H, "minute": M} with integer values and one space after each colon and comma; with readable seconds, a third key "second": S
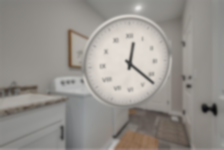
{"hour": 12, "minute": 22}
